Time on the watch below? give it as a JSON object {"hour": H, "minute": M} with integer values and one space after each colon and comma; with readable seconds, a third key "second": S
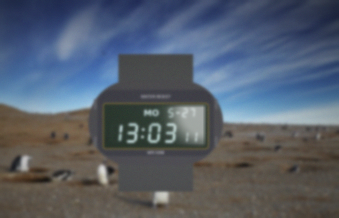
{"hour": 13, "minute": 3, "second": 11}
